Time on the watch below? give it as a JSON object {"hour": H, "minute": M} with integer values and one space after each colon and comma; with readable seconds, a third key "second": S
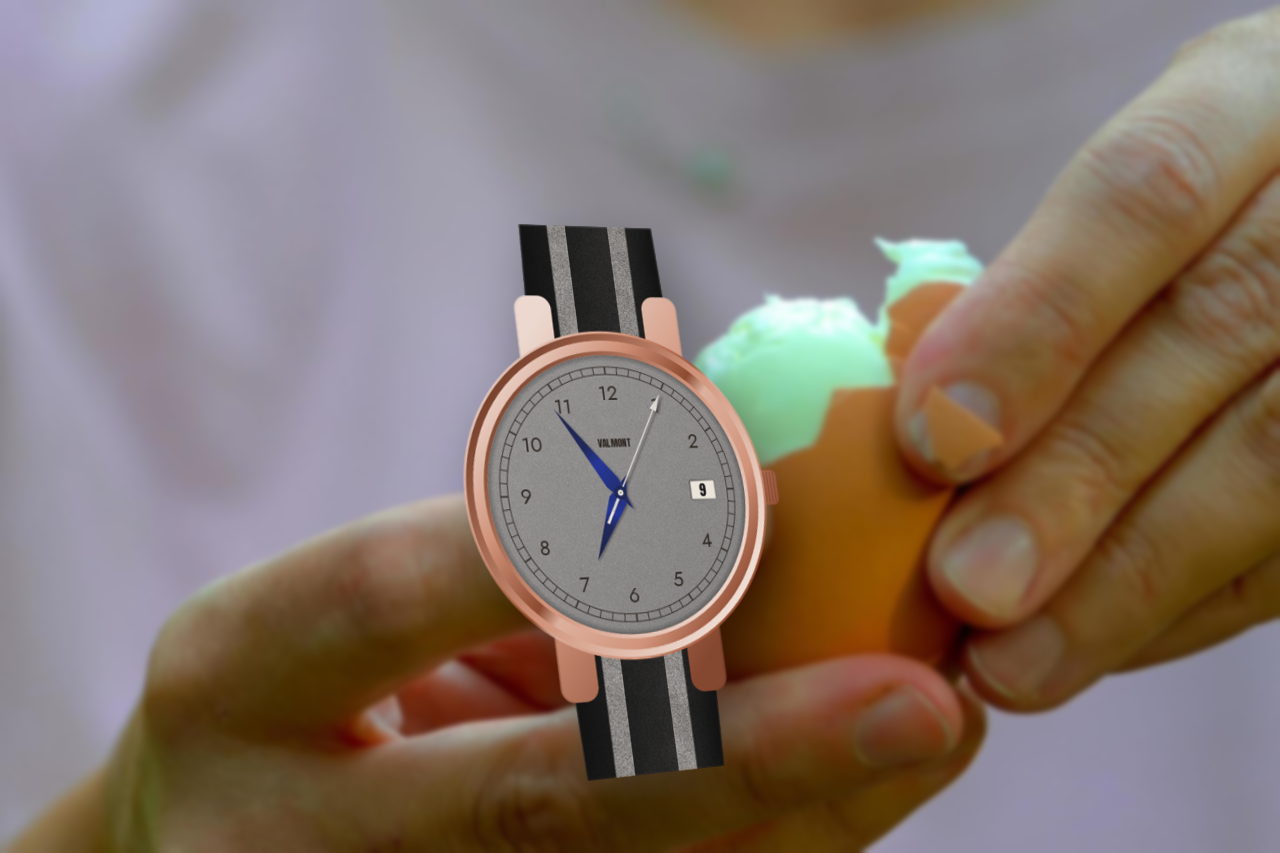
{"hour": 6, "minute": 54, "second": 5}
